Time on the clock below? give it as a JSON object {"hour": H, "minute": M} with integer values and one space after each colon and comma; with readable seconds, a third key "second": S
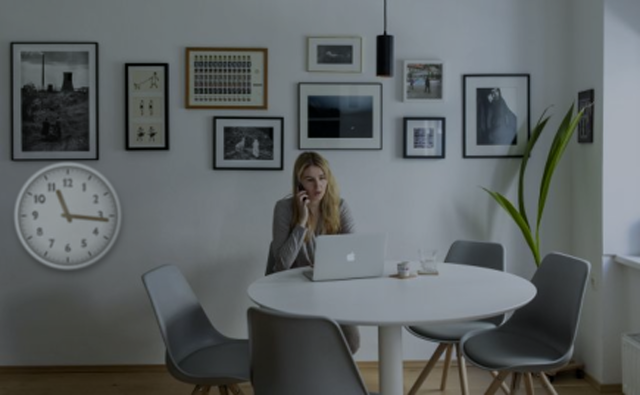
{"hour": 11, "minute": 16}
